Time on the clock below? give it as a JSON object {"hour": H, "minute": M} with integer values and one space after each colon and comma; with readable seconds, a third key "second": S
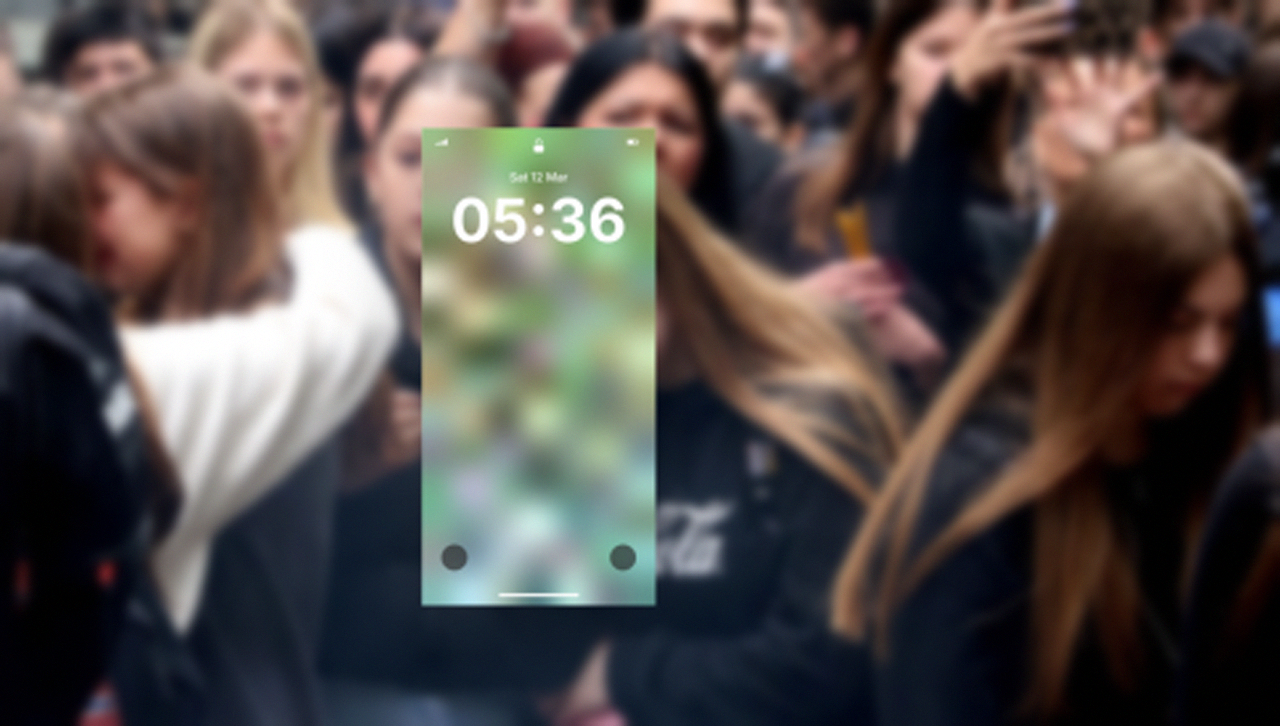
{"hour": 5, "minute": 36}
